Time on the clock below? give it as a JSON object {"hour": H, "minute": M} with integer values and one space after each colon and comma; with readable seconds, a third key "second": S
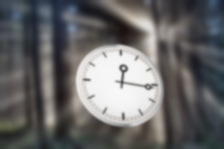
{"hour": 12, "minute": 16}
